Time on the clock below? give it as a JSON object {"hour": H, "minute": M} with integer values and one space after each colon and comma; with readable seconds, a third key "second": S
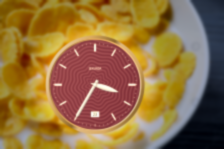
{"hour": 3, "minute": 35}
